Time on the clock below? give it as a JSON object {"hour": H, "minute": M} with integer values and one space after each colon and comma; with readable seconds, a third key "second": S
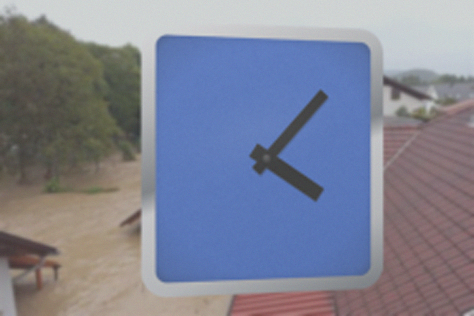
{"hour": 4, "minute": 7}
